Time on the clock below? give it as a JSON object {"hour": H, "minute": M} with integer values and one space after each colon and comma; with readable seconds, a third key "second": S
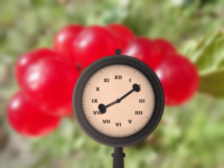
{"hour": 8, "minute": 9}
